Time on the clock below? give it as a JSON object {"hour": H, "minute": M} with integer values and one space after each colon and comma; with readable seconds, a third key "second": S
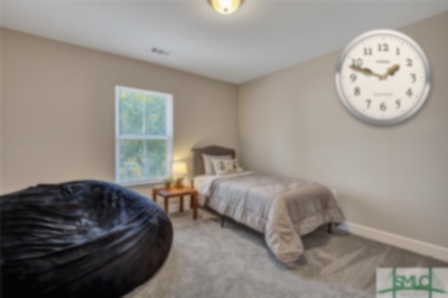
{"hour": 1, "minute": 48}
